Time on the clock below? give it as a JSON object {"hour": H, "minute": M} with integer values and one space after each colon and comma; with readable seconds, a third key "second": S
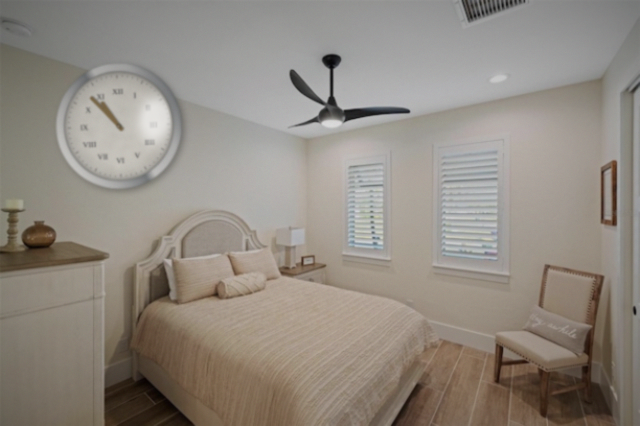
{"hour": 10, "minute": 53}
